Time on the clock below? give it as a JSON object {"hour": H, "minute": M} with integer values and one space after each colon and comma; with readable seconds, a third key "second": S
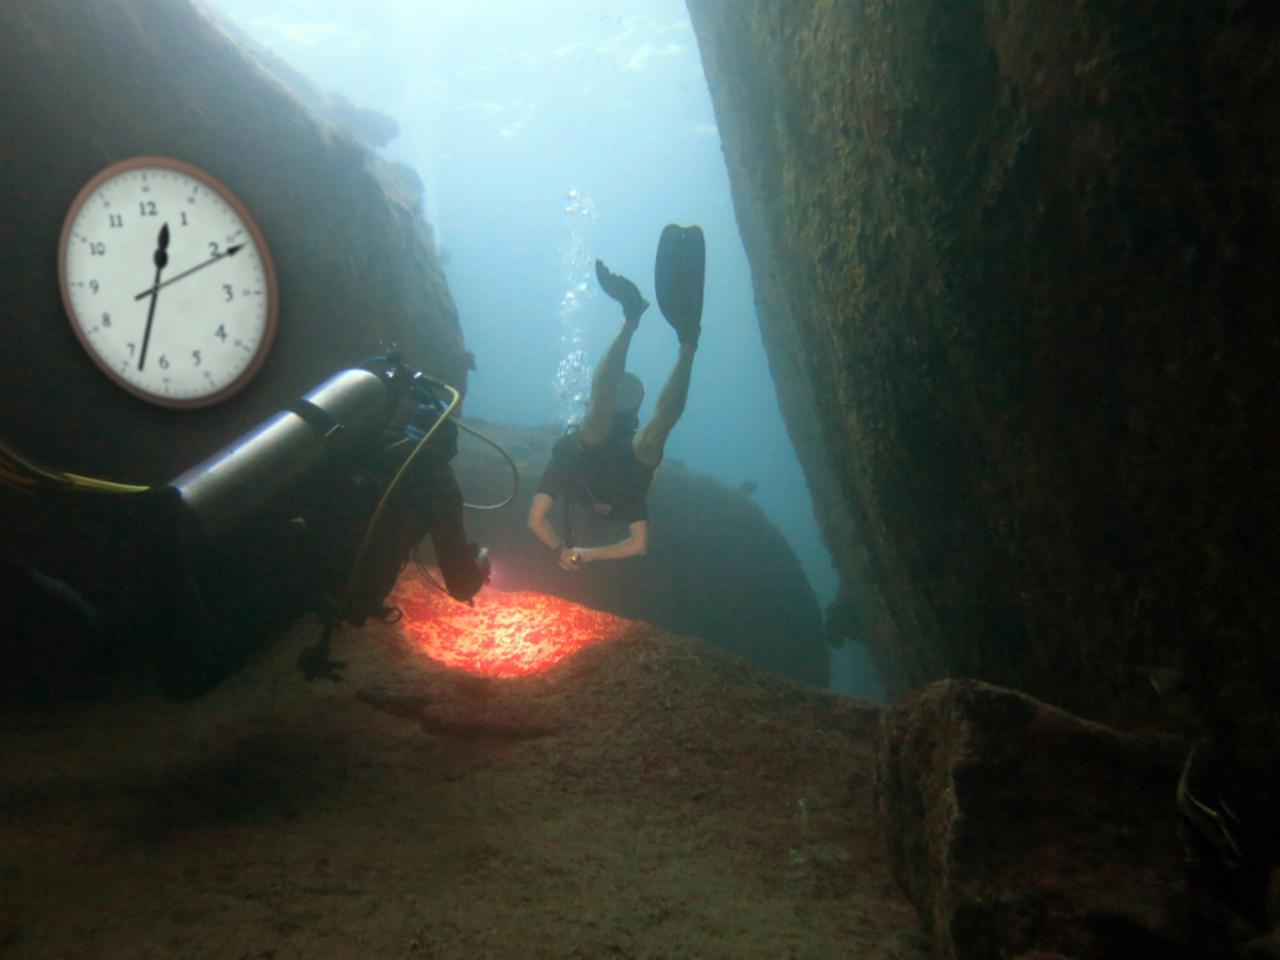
{"hour": 12, "minute": 33, "second": 11}
